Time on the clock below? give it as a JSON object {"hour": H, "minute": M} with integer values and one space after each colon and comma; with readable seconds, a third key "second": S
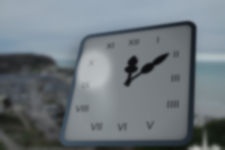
{"hour": 12, "minute": 9}
